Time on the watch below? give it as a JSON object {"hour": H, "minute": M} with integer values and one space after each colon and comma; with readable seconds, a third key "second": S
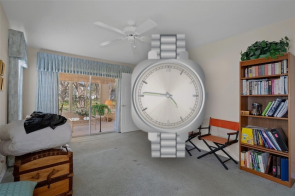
{"hour": 4, "minute": 46}
